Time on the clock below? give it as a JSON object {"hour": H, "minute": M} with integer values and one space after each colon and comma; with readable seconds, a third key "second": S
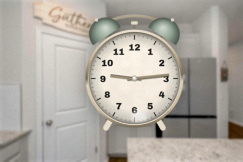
{"hour": 9, "minute": 14}
